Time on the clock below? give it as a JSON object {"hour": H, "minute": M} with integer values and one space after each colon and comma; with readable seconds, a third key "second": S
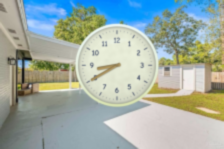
{"hour": 8, "minute": 40}
